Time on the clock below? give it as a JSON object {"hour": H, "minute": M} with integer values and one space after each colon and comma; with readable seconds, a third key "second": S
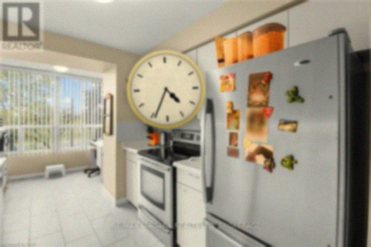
{"hour": 4, "minute": 34}
